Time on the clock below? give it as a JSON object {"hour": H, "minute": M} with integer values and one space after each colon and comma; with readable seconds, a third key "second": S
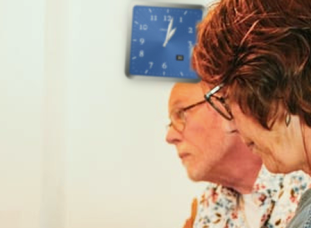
{"hour": 1, "minute": 2}
